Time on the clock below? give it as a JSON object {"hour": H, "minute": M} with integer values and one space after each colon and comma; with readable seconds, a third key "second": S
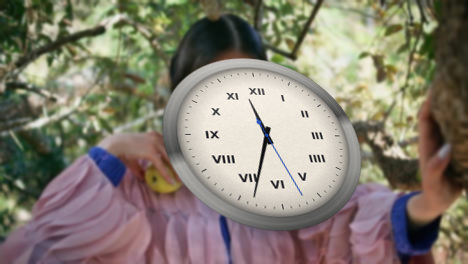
{"hour": 11, "minute": 33, "second": 27}
